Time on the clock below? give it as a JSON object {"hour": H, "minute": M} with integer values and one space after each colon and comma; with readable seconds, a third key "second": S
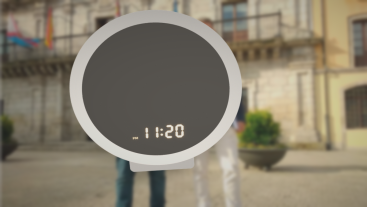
{"hour": 11, "minute": 20}
